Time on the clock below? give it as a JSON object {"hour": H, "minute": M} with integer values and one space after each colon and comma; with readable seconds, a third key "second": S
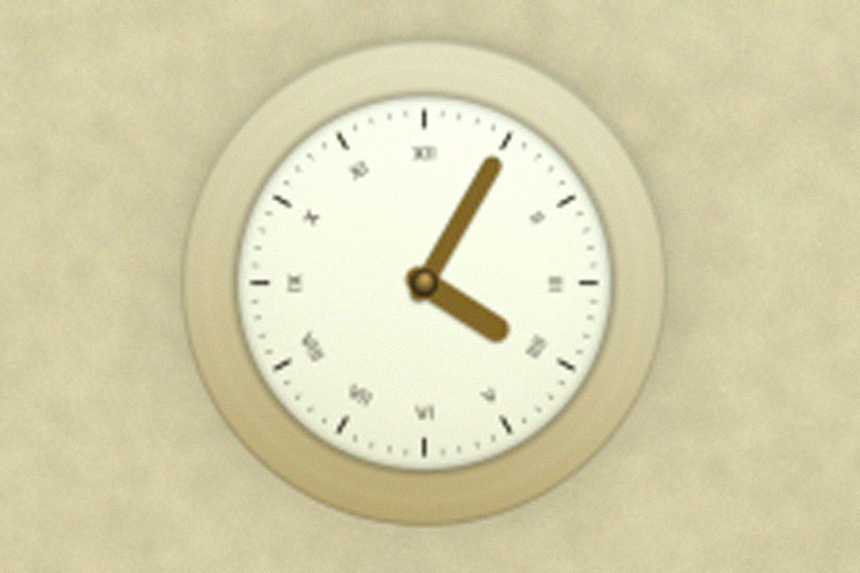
{"hour": 4, "minute": 5}
